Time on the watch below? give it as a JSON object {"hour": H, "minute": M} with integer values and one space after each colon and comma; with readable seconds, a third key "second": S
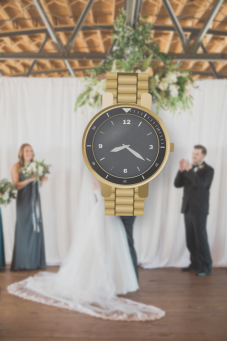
{"hour": 8, "minute": 21}
